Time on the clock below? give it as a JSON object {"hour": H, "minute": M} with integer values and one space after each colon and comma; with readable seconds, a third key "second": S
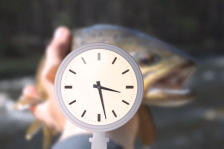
{"hour": 3, "minute": 28}
